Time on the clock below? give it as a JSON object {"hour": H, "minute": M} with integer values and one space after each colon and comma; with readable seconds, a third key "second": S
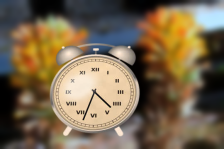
{"hour": 4, "minute": 33}
